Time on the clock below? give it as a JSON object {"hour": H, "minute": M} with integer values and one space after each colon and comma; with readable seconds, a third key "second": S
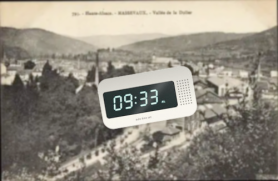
{"hour": 9, "minute": 33}
